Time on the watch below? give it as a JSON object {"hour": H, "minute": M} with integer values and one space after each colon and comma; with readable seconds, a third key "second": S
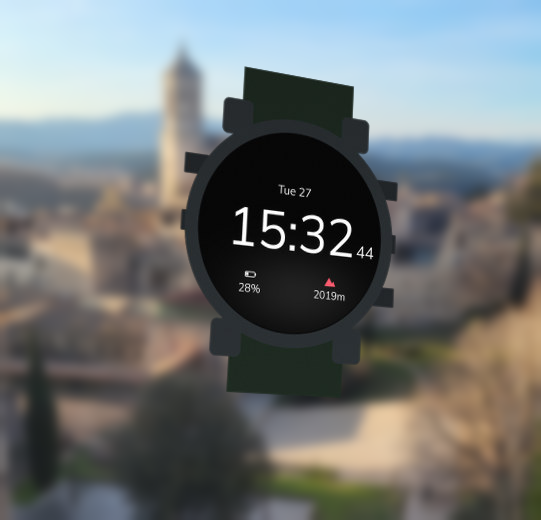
{"hour": 15, "minute": 32, "second": 44}
